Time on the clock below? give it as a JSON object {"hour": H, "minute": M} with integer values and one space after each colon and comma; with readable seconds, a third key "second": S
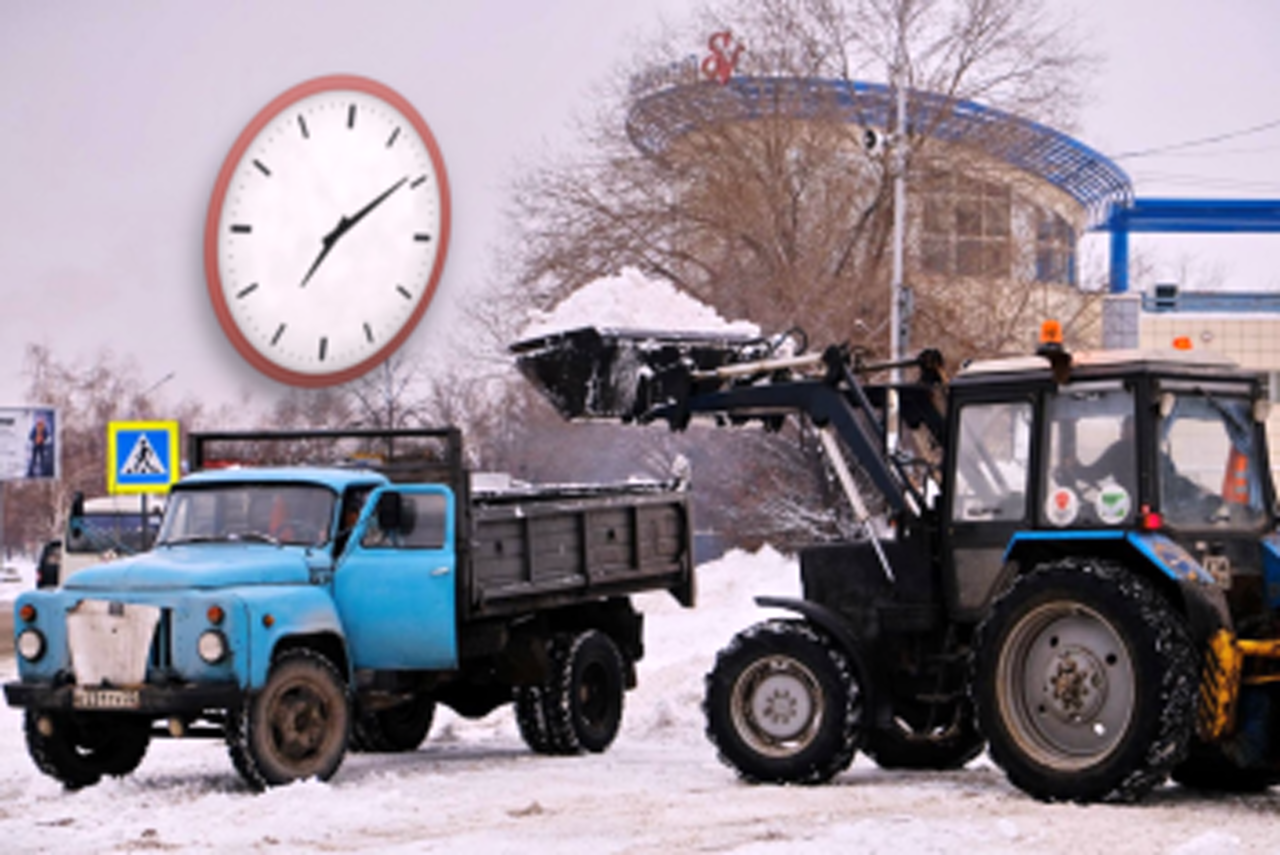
{"hour": 7, "minute": 9}
